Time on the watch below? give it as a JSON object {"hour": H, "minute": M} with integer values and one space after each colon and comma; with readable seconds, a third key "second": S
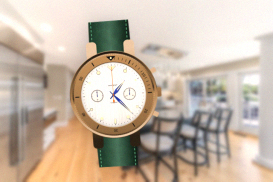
{"hour": 1, "minute": 23}
